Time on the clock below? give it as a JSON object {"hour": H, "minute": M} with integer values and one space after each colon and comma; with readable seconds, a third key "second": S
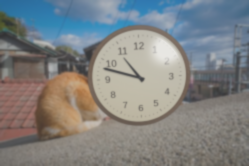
{"hour": 10, "minute": 48}
